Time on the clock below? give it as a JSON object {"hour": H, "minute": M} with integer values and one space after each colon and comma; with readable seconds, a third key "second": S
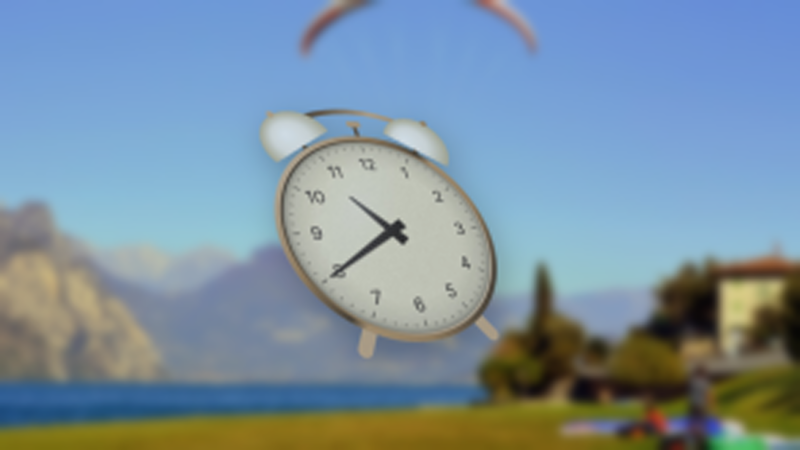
{"hour": 10, "minute": 40}
